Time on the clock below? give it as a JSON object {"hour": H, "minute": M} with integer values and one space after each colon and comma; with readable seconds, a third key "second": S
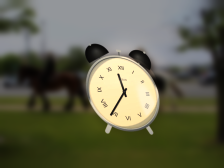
{"hour": 11, "minute": 36}
